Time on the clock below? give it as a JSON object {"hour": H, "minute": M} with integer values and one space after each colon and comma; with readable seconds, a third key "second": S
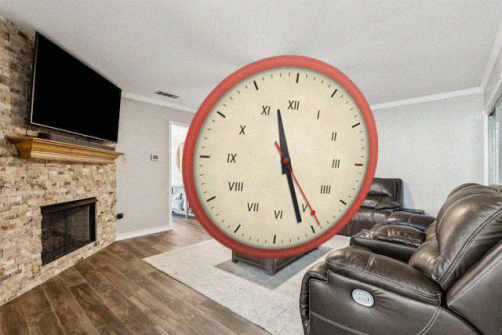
{"hour": 11, "minute": 26, "second": 24}
